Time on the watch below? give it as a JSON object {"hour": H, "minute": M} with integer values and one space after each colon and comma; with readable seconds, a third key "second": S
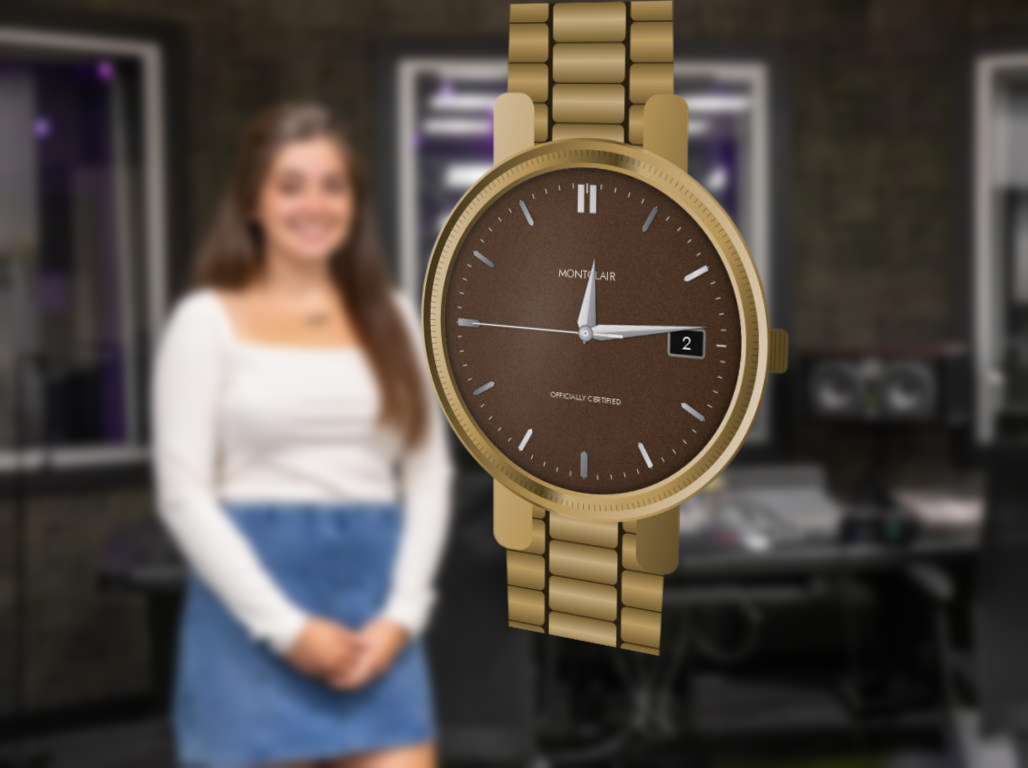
{"hour": 12, "minute": 13, "second": 45}
